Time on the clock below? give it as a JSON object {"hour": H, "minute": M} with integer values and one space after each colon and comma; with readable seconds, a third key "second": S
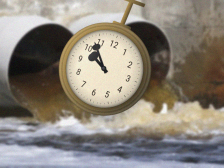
{"hour": 9, "minute": 53}
